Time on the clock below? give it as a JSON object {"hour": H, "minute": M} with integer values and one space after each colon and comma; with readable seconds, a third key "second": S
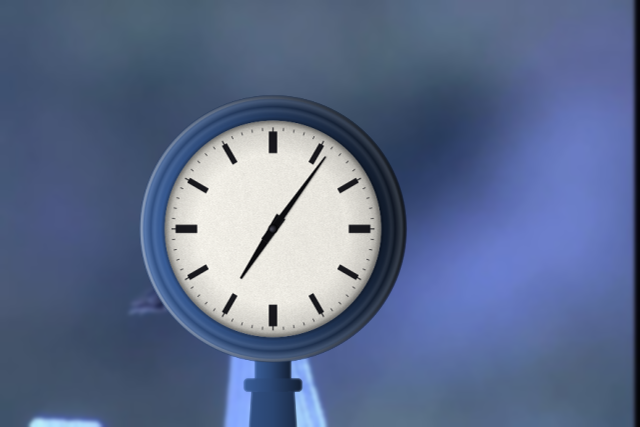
{"hour": 7, "minute": 6}
